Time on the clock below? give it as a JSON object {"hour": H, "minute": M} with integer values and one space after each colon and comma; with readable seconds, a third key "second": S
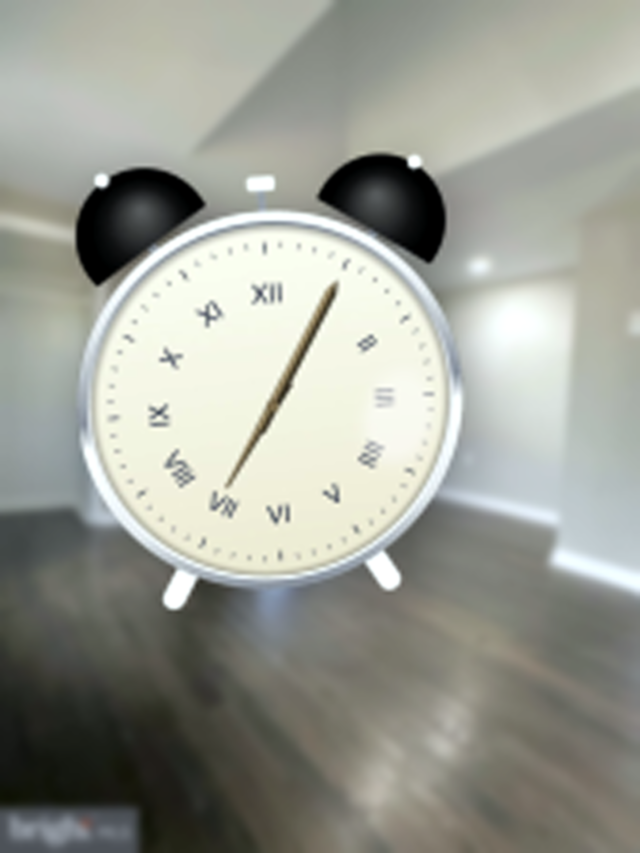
{"hour": 7, "minute": 5}
